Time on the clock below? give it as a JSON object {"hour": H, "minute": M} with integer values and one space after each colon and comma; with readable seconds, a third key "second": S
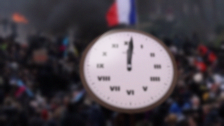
{"hour": 12, "minute": 1}
